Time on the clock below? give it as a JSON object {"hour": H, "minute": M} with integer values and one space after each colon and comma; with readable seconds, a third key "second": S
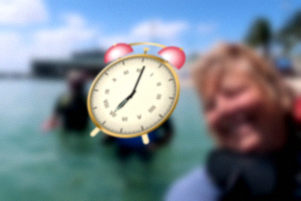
{"hour": 7, "minute": 1}
